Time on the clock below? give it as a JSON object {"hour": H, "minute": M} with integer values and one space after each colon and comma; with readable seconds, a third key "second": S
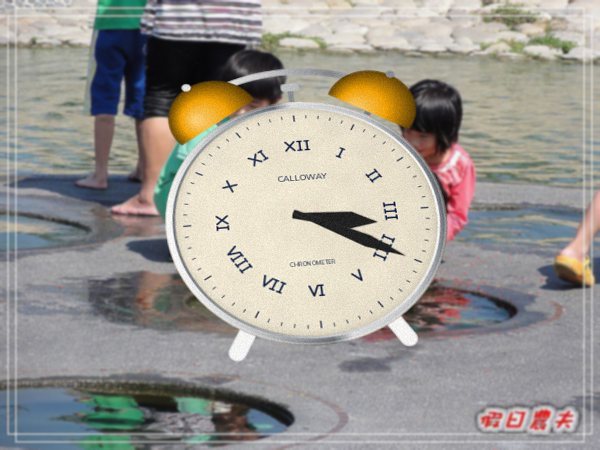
{"hour": 3, "minute": 20}
